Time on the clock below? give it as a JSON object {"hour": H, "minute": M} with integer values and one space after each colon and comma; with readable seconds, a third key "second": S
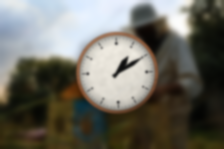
{"hour": 1, "minute": 10}
